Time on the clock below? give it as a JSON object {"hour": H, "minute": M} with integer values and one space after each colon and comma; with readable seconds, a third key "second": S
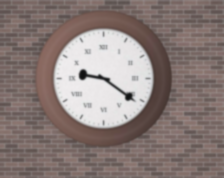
{"hour": 9, "minute": 21}
